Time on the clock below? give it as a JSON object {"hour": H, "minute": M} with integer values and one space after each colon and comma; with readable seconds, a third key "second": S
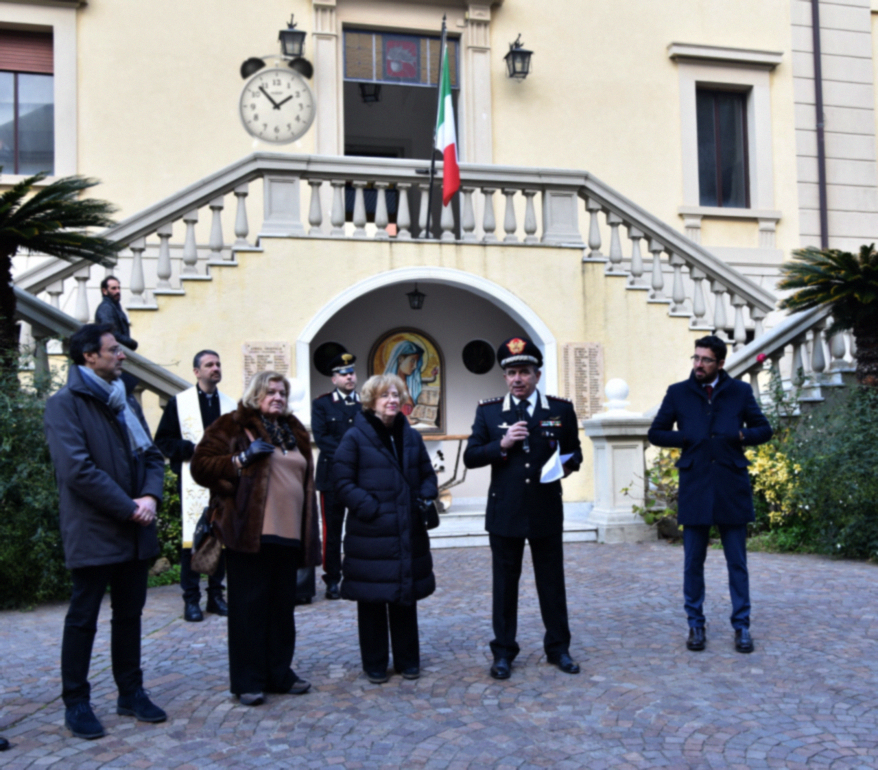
{"hour": 1, "minute": 53}
